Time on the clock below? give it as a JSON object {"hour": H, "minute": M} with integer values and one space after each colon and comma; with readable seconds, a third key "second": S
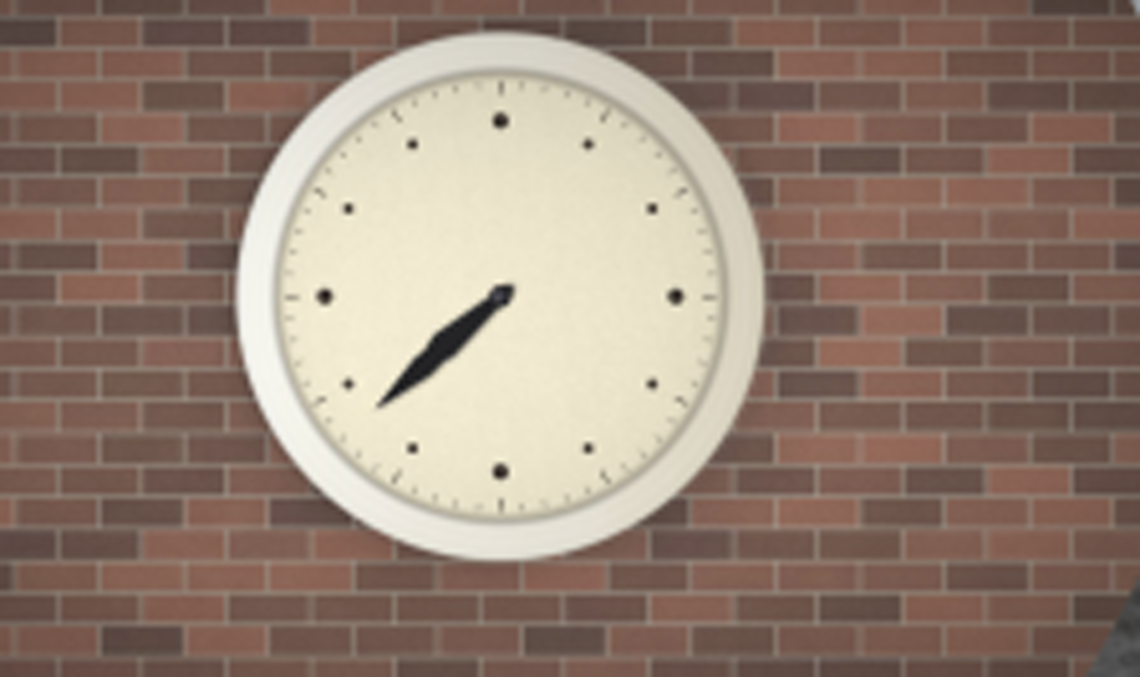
{"hour": 7, "minute": 38}
